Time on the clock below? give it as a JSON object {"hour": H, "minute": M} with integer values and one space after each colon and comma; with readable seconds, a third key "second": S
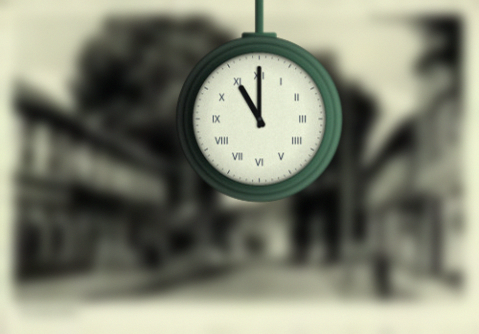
{"hour": 11, "minute": 0}
